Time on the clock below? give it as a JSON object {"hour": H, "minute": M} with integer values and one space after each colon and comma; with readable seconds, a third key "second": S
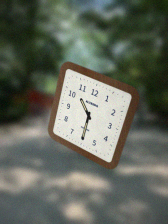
{"hour": 10, "minute": 30}
